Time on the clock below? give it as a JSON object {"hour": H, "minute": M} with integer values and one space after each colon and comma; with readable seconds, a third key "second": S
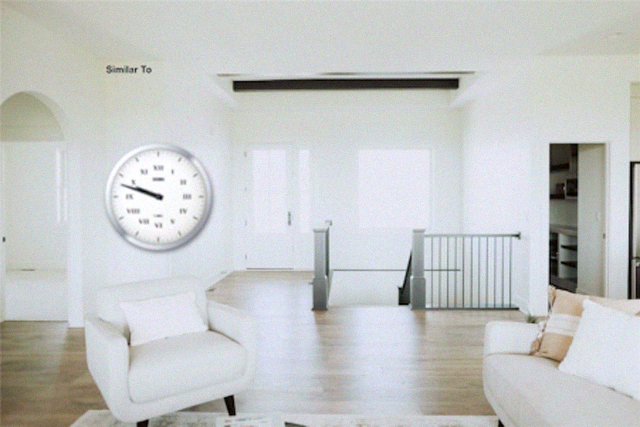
{"hour": 9, "minute": 48}
